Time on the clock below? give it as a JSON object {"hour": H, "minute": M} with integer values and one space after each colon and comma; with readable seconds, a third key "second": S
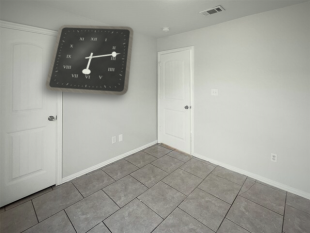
{"hour": 6, "minute": 13}
